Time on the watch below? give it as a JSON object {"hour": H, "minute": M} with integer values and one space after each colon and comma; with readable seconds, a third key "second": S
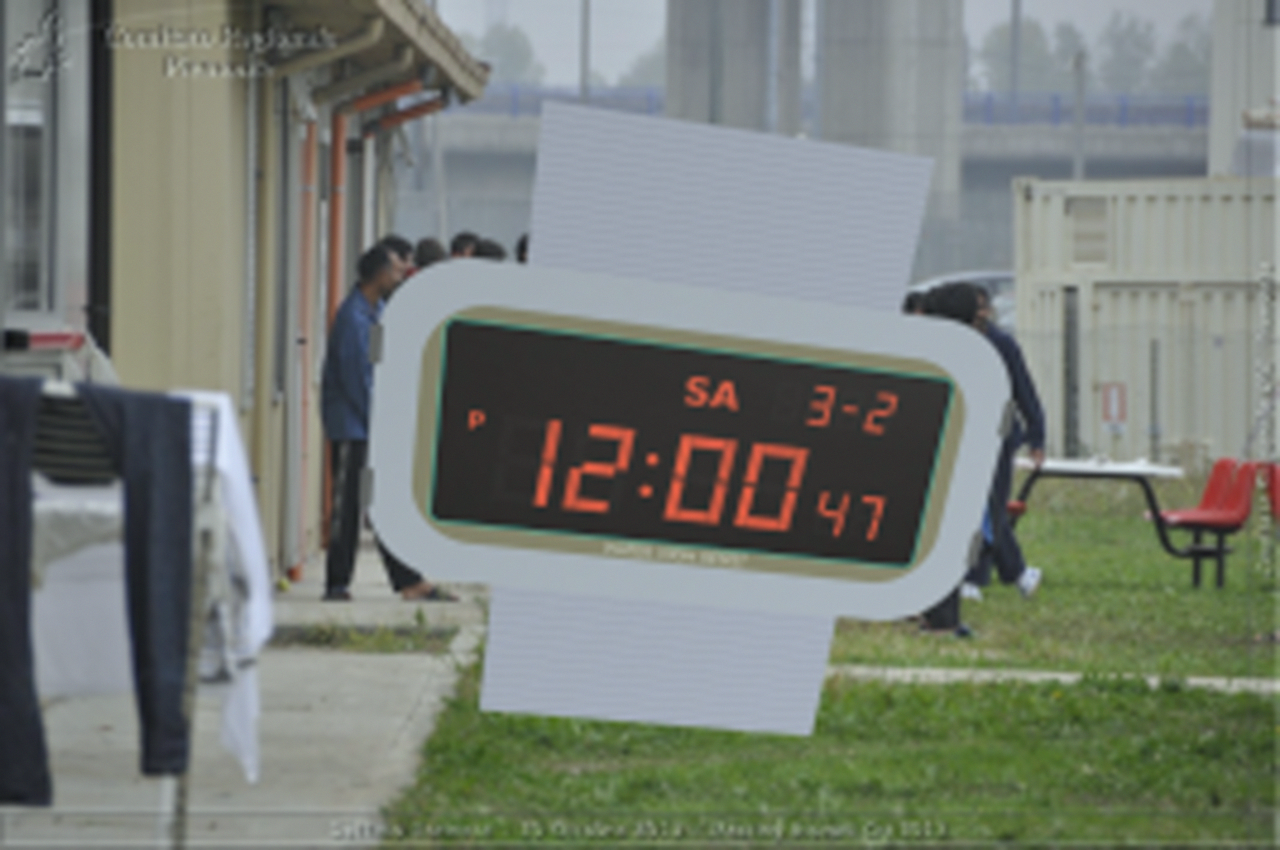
{"hour": 12, "minute": 0, "second": 47}
